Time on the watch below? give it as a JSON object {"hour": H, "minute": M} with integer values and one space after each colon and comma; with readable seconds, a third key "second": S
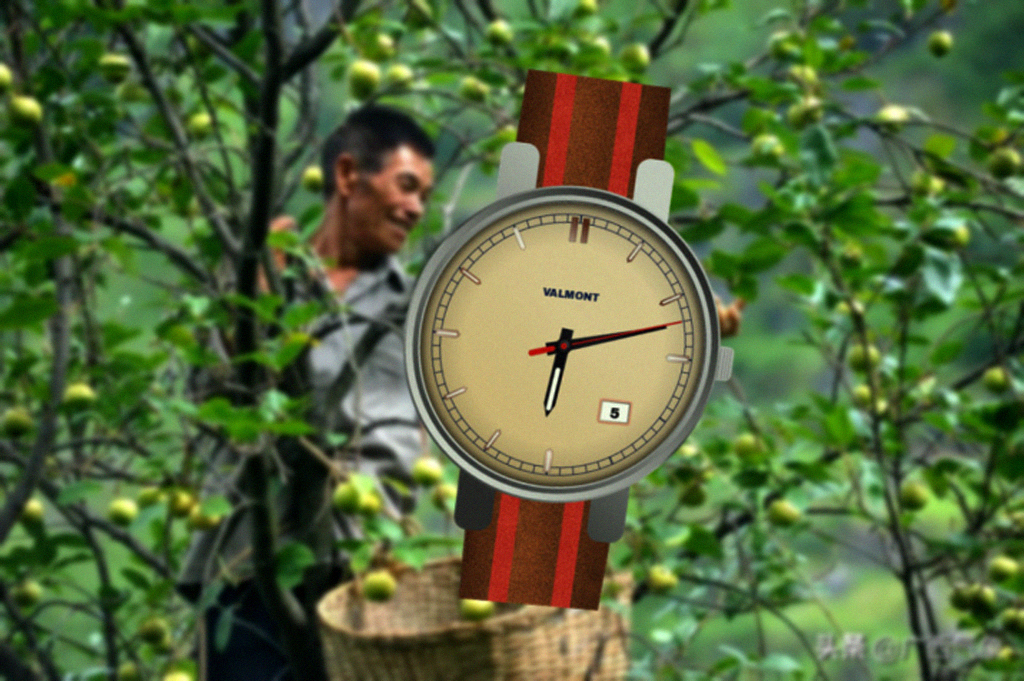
{"hour": 6, "minute": 12, "second": 12}
